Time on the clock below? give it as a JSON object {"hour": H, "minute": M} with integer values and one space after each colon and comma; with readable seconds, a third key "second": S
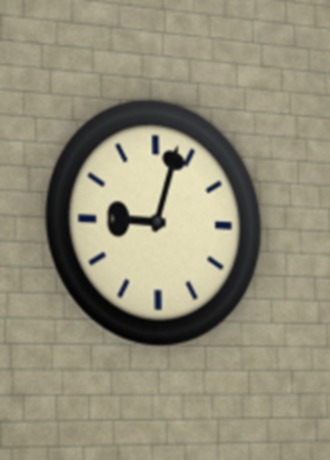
{"hour": 9, "minute": 3}
